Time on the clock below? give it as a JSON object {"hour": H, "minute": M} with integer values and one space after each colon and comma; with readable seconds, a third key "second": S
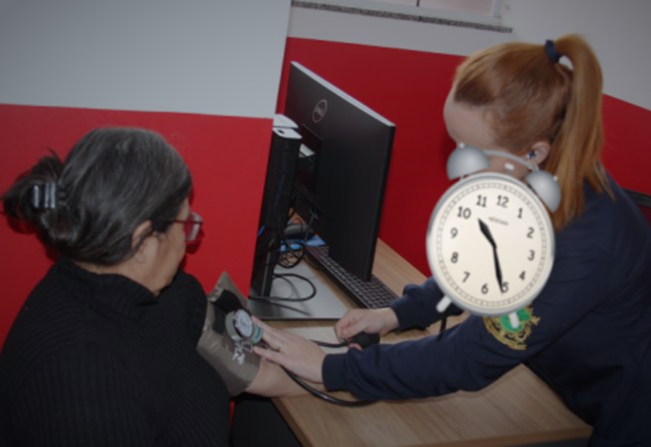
{"hour": 10, "minute": 26}
